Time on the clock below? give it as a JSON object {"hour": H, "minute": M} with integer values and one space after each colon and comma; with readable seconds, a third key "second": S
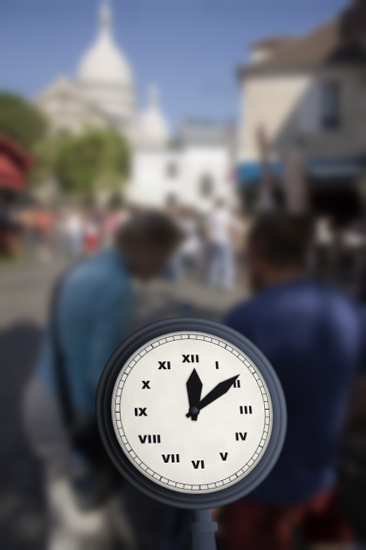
{"hour": 12, "minute": 9}
